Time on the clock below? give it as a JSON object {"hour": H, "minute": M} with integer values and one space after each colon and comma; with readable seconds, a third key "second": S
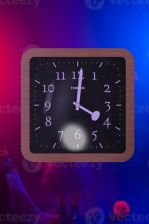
{"hour": 4, "minute": 1}
